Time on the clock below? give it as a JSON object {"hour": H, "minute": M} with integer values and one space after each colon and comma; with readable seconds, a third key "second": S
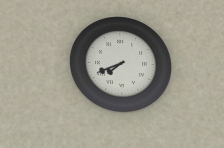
{"hour": 7, "minute": 41}
